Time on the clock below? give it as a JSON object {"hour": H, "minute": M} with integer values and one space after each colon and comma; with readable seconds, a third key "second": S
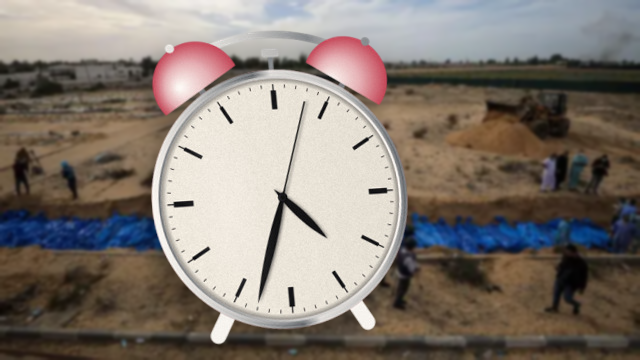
{"hour": 4, "minute": 33, "second": 3}
